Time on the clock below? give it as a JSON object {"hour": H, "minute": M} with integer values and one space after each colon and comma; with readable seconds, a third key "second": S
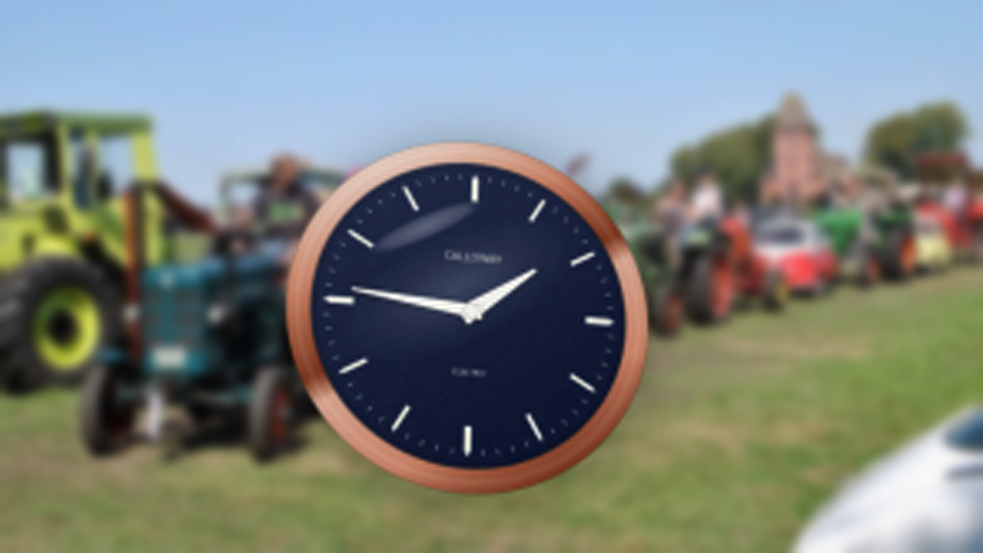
{"hour": 1, "minute": 46}
